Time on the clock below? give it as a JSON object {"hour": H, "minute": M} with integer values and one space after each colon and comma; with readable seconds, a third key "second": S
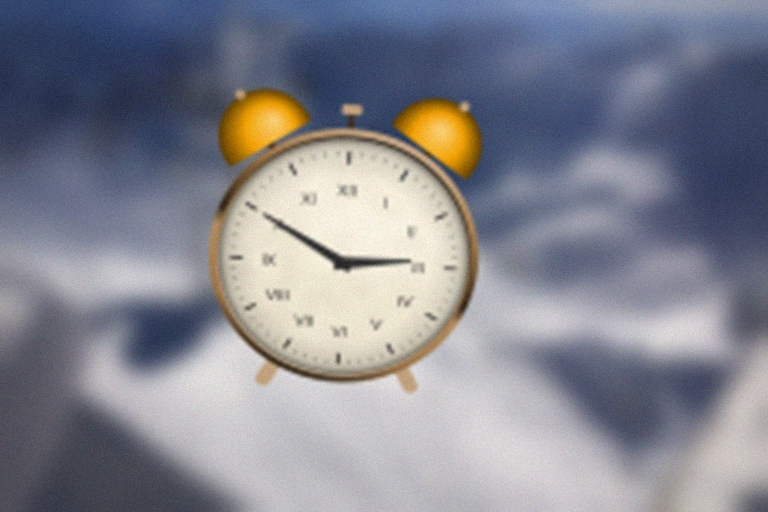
{"hour": 2, "minute": 50}
